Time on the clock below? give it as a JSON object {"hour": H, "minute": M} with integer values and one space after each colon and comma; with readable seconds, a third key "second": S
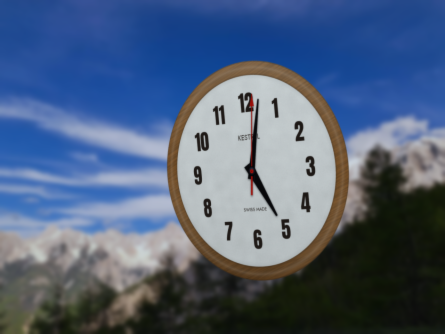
{"hour": 5, "minute": 2, "second": 1}
